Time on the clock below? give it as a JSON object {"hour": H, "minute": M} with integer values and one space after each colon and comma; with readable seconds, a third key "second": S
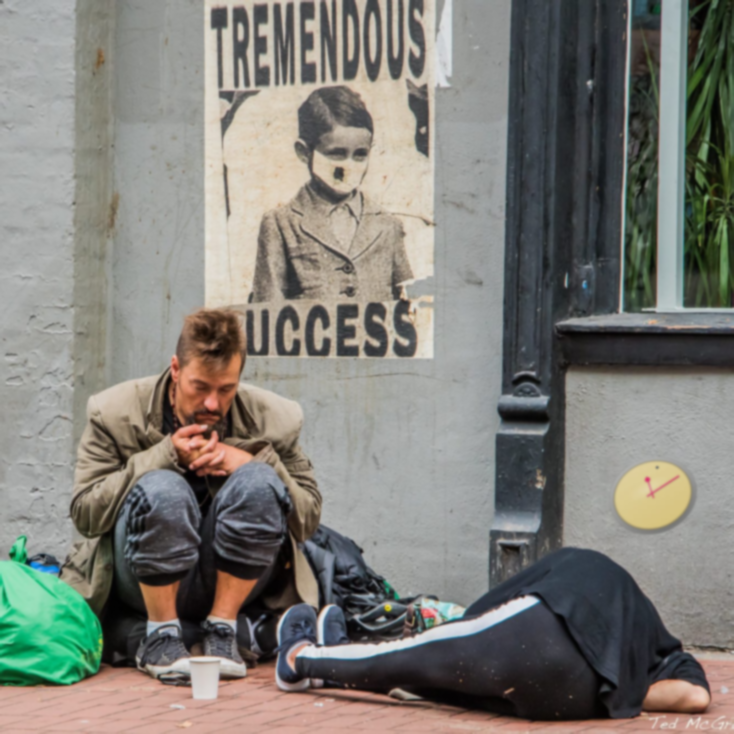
{"hour": 11, "minute": 8}
